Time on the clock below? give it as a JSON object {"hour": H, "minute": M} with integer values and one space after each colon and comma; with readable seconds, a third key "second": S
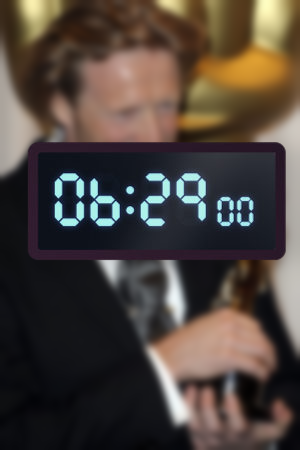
{"hour": 6, "minute": 29, "second": 0}
